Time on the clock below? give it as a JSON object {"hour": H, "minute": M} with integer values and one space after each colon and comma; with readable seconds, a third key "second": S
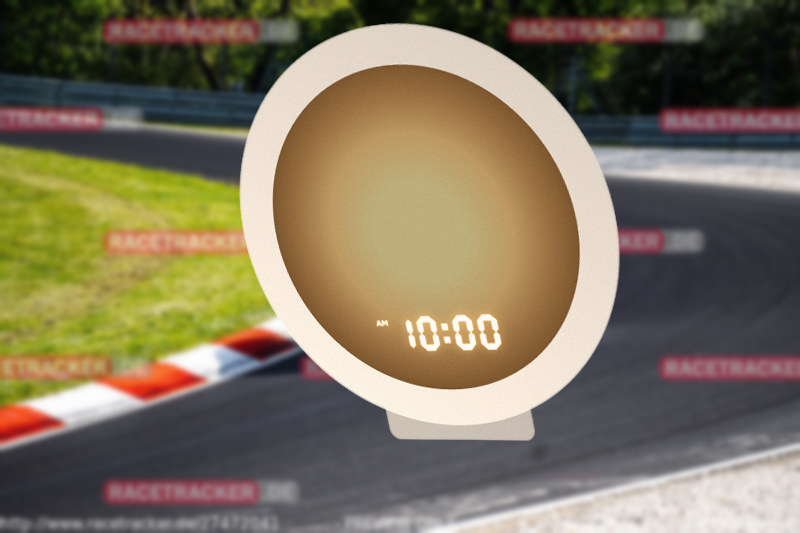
{"hour": 10, "minute": 0}
